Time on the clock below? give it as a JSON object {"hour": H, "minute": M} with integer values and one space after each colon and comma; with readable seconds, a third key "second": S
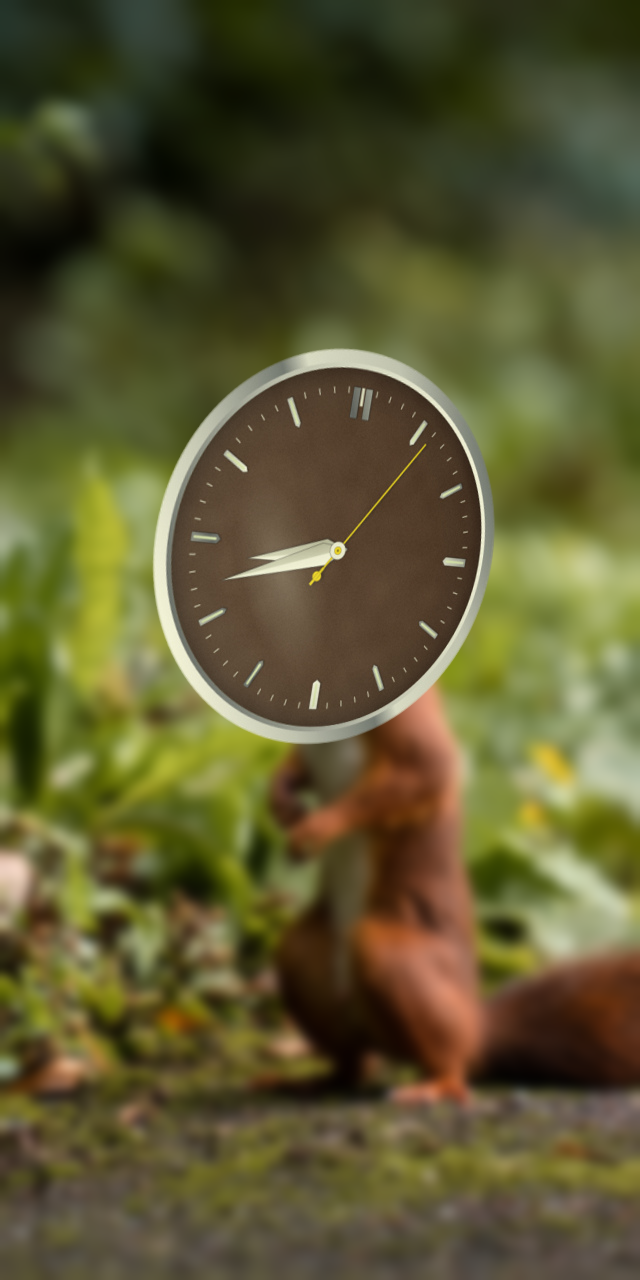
{"hour": 8, "minute": 42, "second": 6}
